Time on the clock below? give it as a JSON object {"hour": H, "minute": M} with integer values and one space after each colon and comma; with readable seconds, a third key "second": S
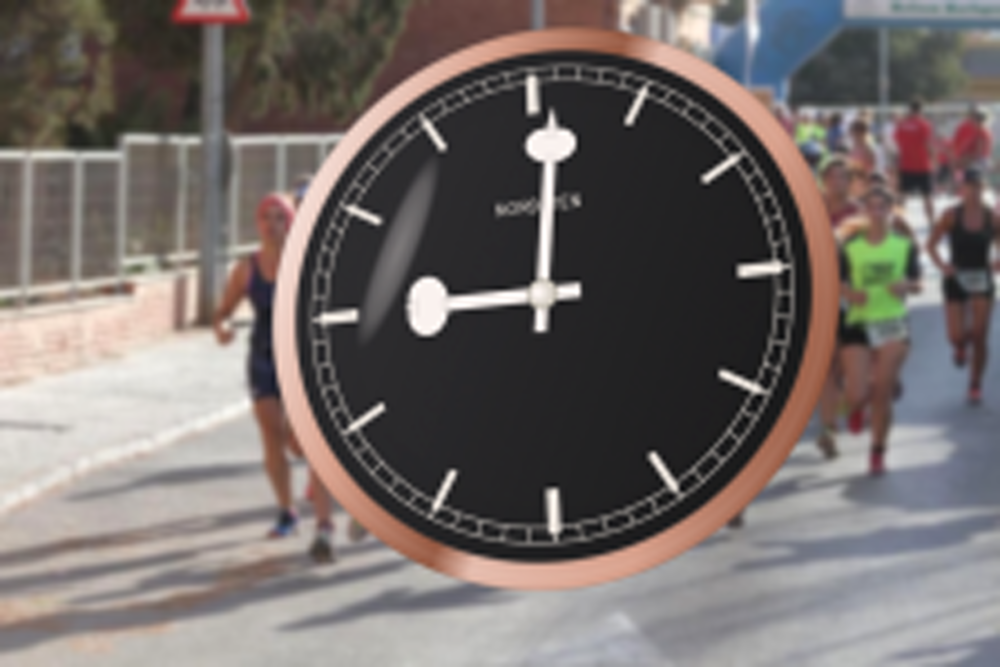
{"hour": 9, "minute": 1}
